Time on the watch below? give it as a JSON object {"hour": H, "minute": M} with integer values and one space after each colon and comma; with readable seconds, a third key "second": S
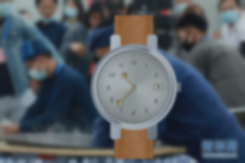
{"hour": 10, "minute": 37}
